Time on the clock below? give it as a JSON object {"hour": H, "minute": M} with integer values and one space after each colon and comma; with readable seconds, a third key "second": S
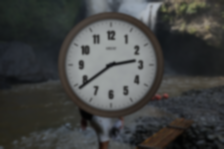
{"hour": 2, "minute": 39}
